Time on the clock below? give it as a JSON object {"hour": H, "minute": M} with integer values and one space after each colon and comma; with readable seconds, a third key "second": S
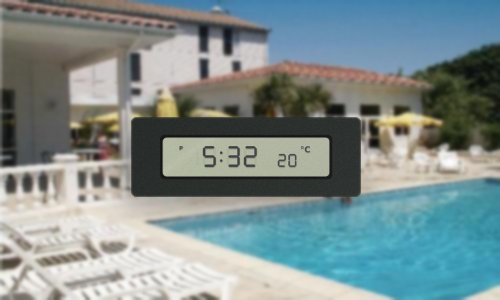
{"hour": 5, "minute": 32}
